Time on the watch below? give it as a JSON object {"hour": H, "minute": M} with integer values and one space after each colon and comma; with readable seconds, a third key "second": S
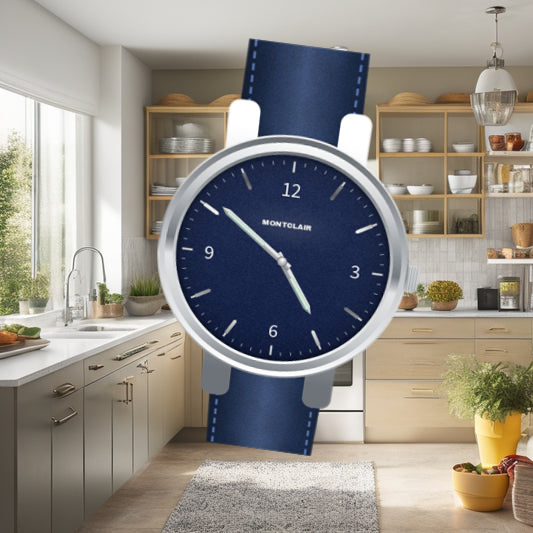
{"hour": 4, "minute": 51}
